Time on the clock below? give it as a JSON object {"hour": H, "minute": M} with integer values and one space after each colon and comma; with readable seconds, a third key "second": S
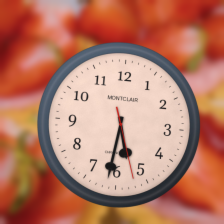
{"hour": 5, "minute": 31, "second": 27}
